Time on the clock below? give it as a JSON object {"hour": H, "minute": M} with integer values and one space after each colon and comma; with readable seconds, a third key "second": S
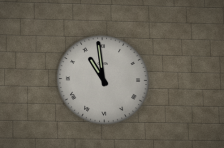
{"hour": 10, "minute": 59}
